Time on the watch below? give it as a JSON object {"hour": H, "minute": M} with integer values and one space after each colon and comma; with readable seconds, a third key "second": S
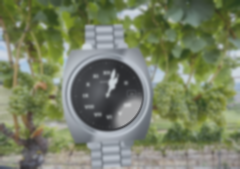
{"hour": 1, "minute": 3}
